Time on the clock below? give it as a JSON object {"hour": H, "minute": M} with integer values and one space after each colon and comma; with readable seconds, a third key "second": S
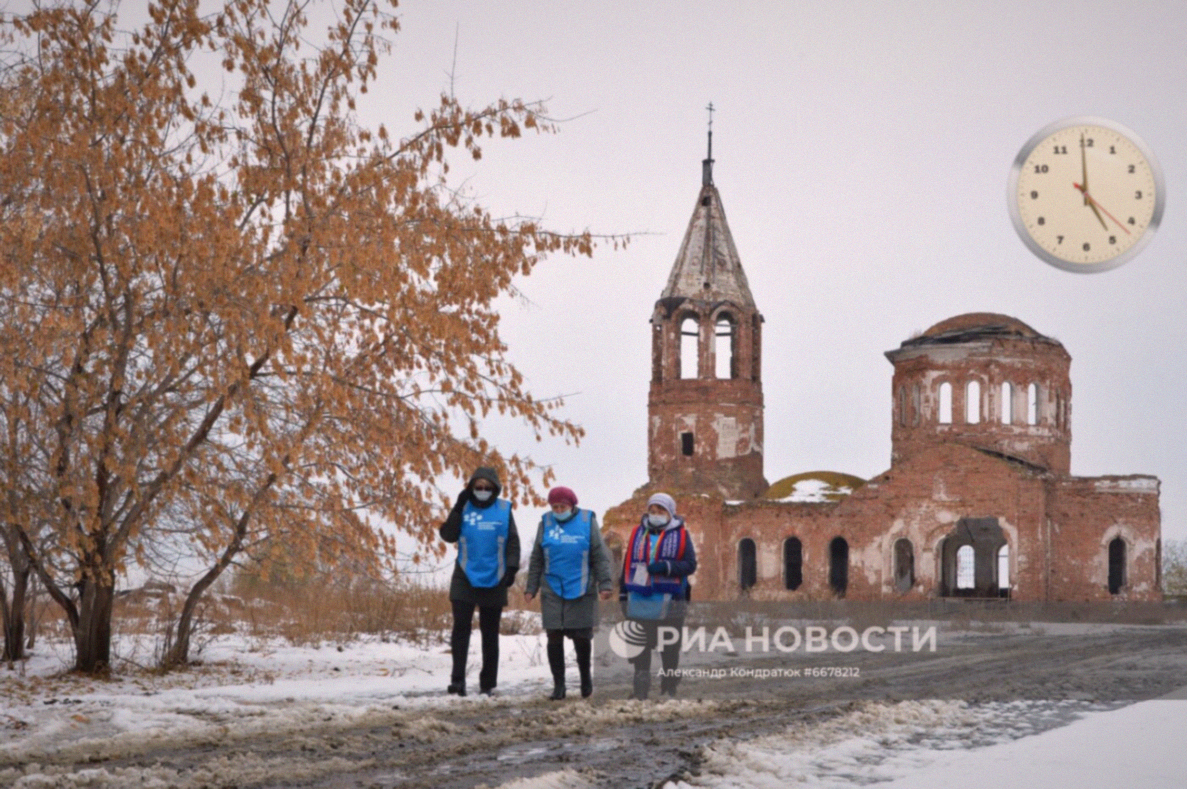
{"hour": 4, "minute": 59, "second": 22}
